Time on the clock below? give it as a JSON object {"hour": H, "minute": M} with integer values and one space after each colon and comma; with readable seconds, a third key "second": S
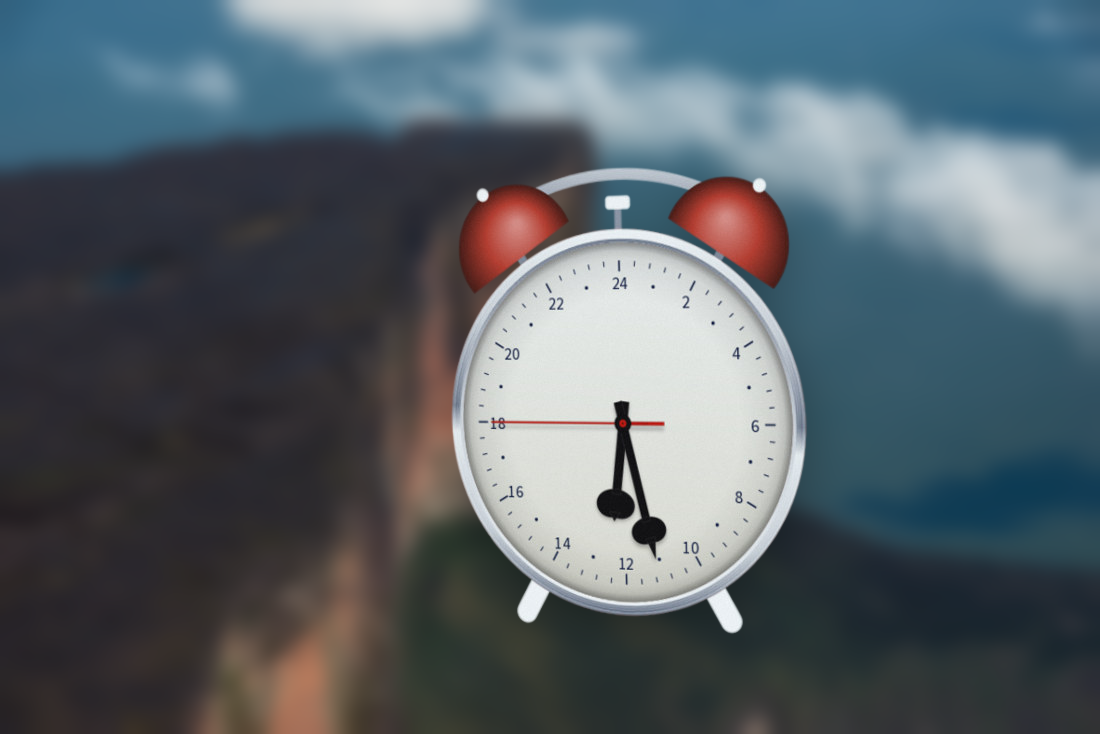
{"hour": 12, "minute": 27, "second": 45}
